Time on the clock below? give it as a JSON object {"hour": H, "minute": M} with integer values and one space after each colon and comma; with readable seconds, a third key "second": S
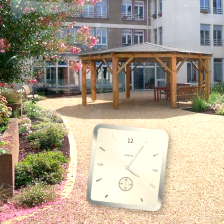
{"hour": 4, "minute": 5}
